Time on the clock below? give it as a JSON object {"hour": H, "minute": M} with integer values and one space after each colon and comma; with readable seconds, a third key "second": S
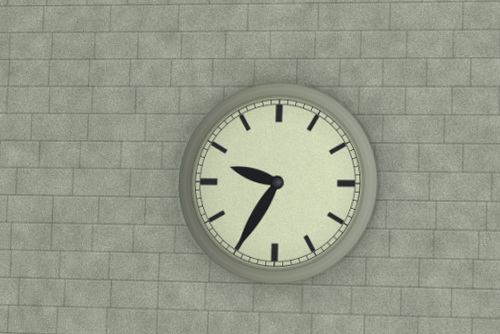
{"hour": 9, "minute": 35}
